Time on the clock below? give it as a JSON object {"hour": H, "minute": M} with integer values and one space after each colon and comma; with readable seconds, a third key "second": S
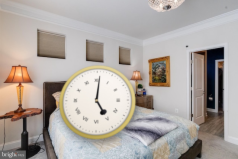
{"hour": 5, "minute": 1}
